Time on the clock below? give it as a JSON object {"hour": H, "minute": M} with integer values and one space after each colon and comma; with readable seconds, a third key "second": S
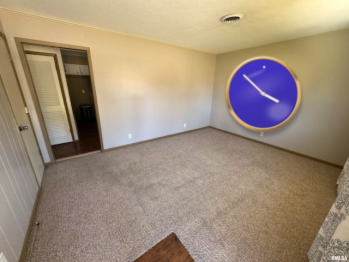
{"hour": 3, "minute": 52}
